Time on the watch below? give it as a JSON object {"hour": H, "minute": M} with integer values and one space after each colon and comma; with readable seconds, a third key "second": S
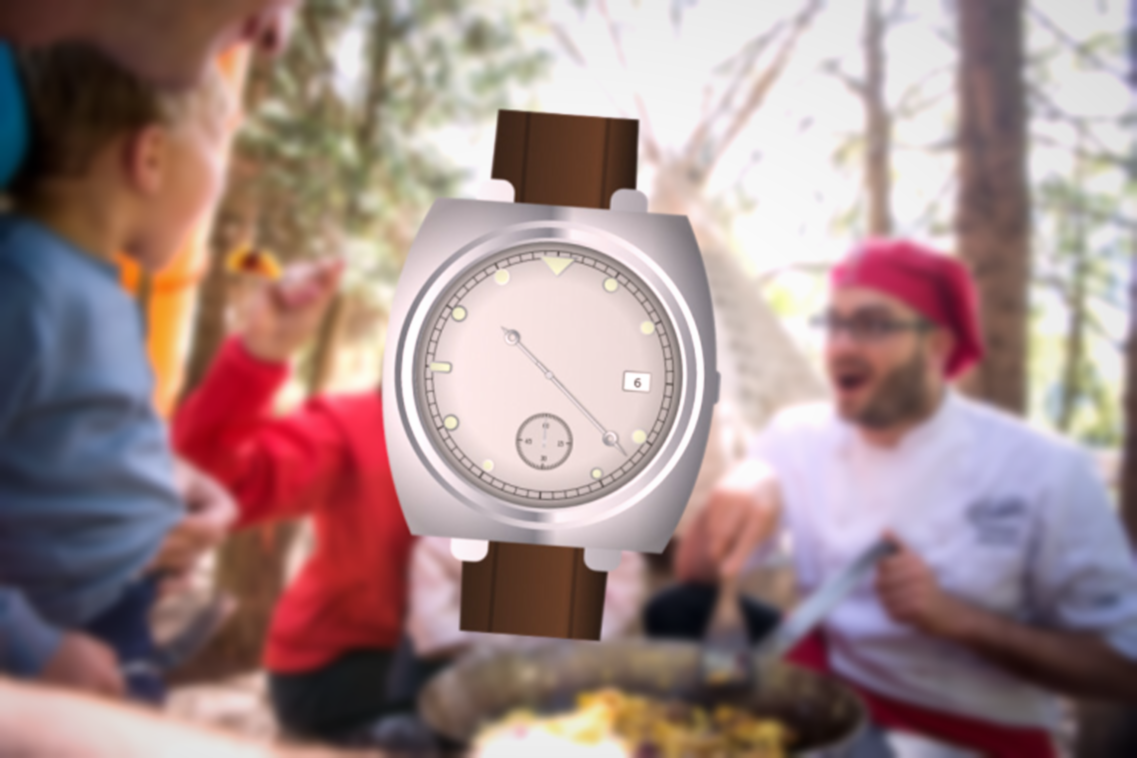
{"hour": 10, "minute": 22}
